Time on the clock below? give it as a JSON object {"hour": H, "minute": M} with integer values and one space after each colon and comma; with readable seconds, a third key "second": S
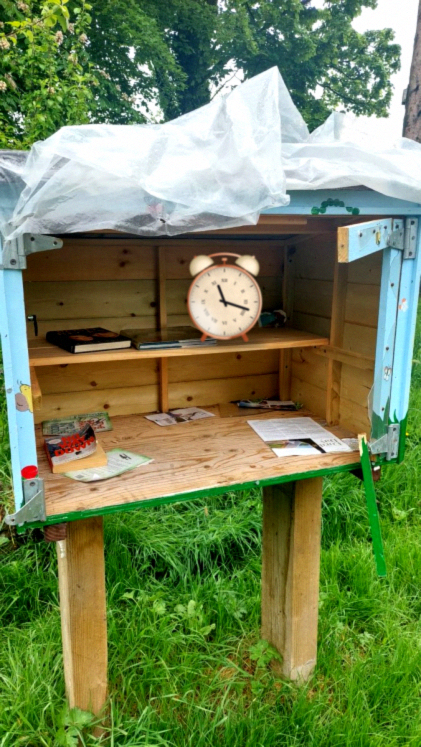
{"hour": 11, "minute": 18}
